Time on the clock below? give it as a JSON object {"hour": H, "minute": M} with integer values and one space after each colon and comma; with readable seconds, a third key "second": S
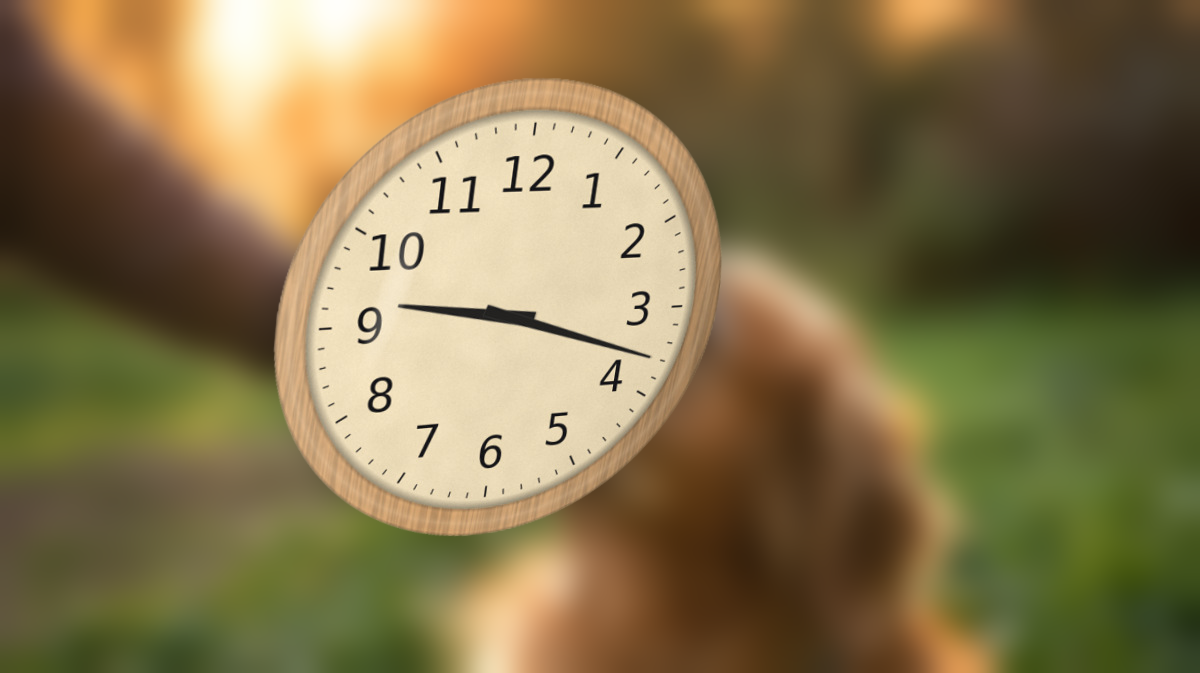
{"hour": 9, "minute": 18}
